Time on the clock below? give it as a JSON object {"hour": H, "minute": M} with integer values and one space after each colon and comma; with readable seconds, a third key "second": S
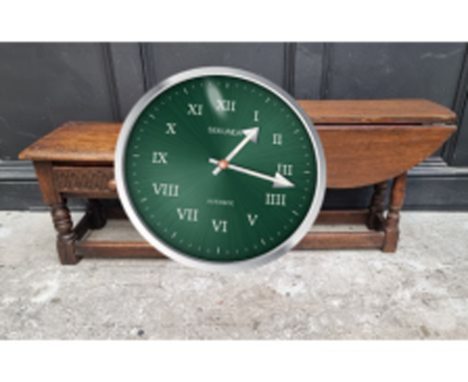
{"hour": 1, "minute": 17}
